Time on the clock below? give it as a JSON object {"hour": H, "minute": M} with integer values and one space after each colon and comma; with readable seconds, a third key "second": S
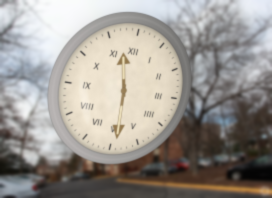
{"hour": 11, "minute": 29}
